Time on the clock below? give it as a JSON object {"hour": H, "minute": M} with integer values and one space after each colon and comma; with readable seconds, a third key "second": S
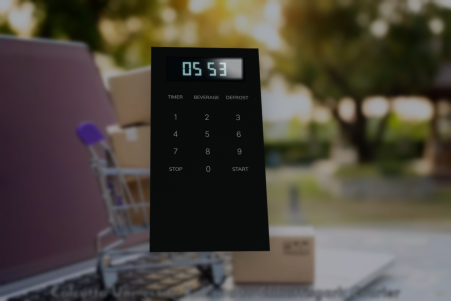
{"hour": 5, "minute": 53}
